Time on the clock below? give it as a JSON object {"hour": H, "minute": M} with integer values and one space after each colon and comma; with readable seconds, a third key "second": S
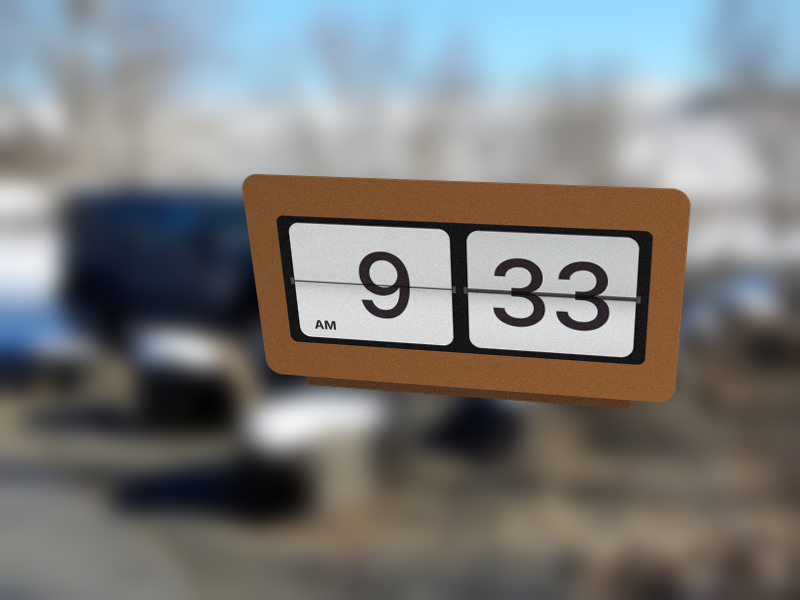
{"hour": 9, "minute": 33}
